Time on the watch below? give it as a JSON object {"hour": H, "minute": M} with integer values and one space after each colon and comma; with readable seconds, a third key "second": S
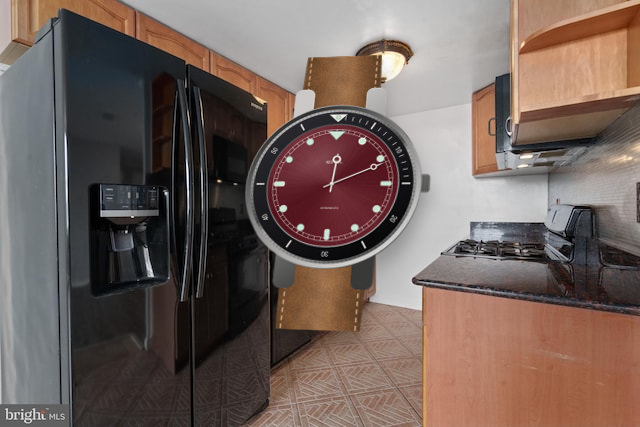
{"hour": 12, "minute": 11}
